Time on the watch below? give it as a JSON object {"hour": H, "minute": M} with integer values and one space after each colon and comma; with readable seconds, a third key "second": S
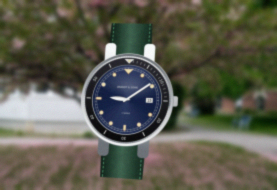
{"hour": 9, "minute": 9}
